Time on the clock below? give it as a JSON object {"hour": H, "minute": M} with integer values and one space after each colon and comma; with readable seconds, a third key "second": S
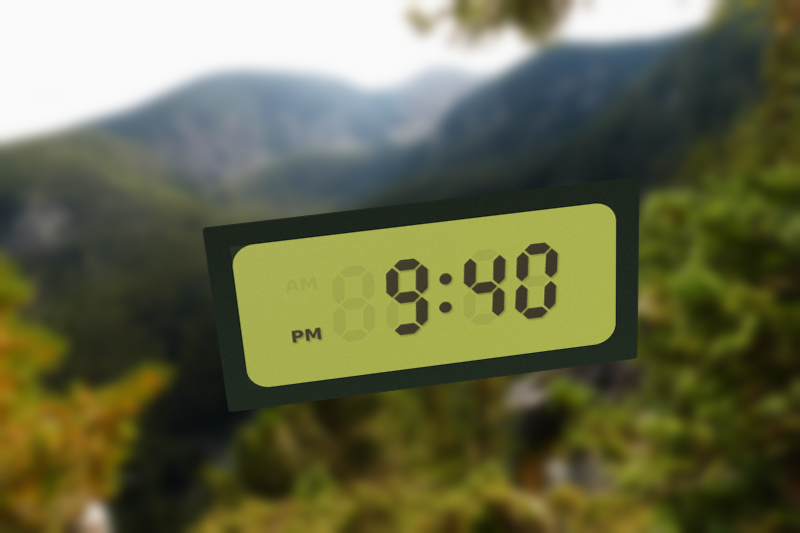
{"hour": 9, "minute": 40}
